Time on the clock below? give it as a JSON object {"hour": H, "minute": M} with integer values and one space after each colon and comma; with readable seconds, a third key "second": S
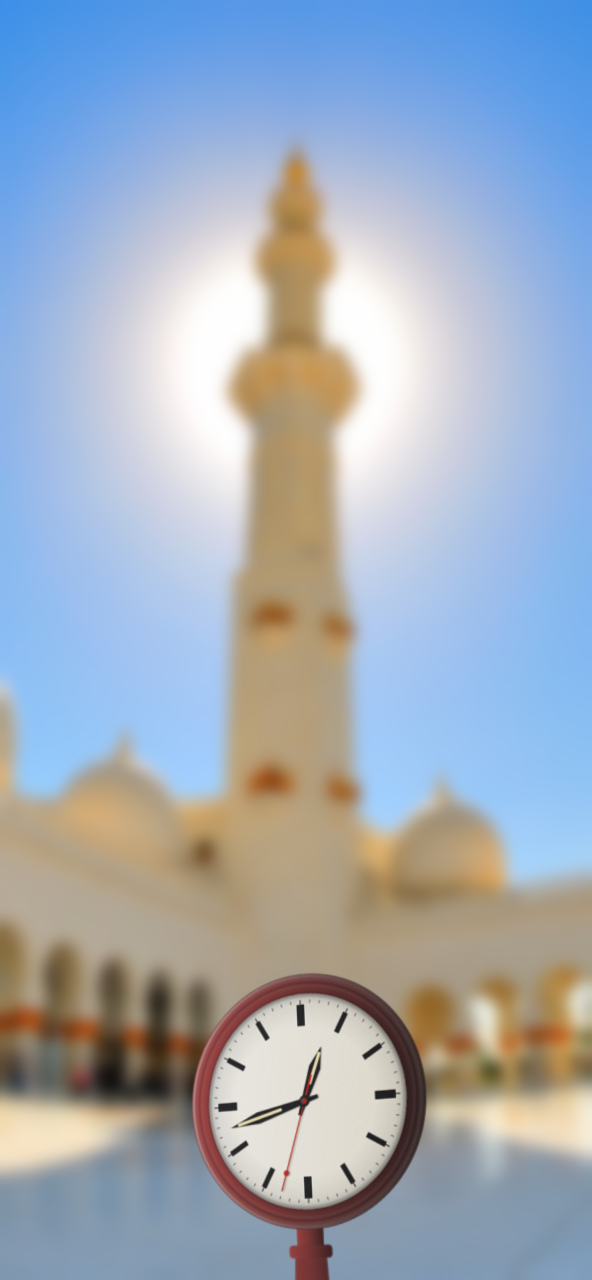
{"hour": 12, "minute": 42, "second": 33}
